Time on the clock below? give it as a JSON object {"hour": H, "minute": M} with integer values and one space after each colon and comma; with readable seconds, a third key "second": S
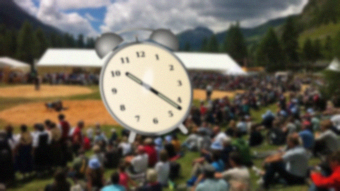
{"hour": 10, "minute": 22}
